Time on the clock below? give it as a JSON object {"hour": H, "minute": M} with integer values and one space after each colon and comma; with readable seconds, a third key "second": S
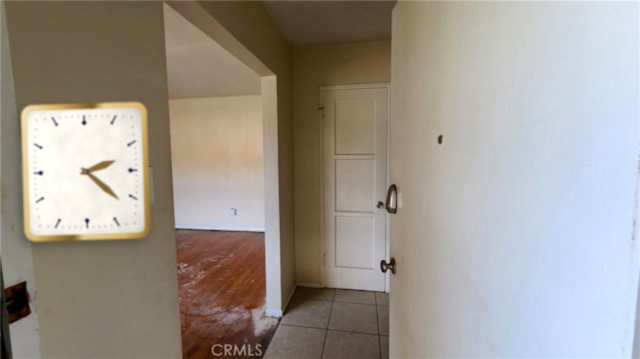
{"hour": 2, "minute": 22}
